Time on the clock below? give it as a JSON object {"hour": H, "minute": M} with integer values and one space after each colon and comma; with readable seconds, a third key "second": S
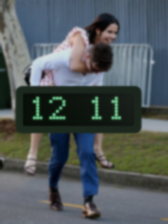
{"hour": 12, "minute": 11}
